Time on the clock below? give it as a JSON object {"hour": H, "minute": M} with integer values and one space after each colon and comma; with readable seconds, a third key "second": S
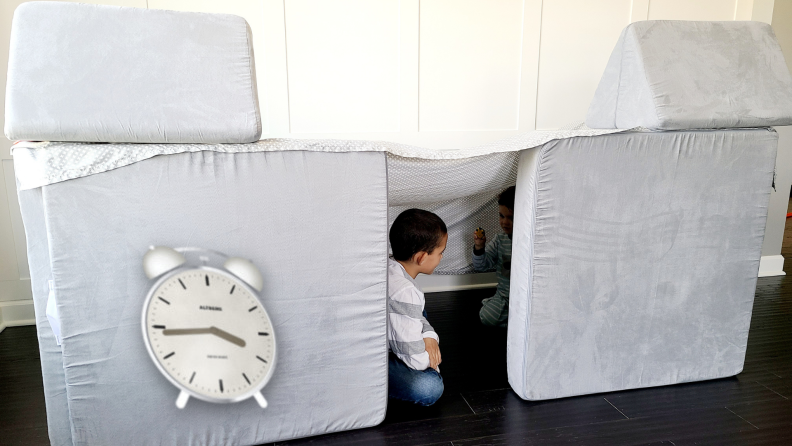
{"hour": 3, "minute": 44}
